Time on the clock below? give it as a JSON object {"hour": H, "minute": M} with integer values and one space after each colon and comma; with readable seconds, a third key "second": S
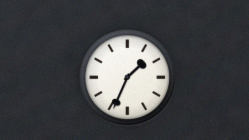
{"hour": 1, "minute": 34}
